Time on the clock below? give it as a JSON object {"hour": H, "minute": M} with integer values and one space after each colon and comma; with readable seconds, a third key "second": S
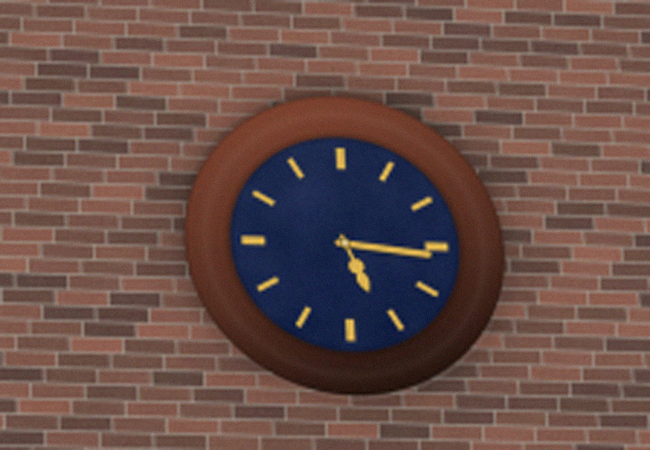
{"hour": 5, "minute": 16}
